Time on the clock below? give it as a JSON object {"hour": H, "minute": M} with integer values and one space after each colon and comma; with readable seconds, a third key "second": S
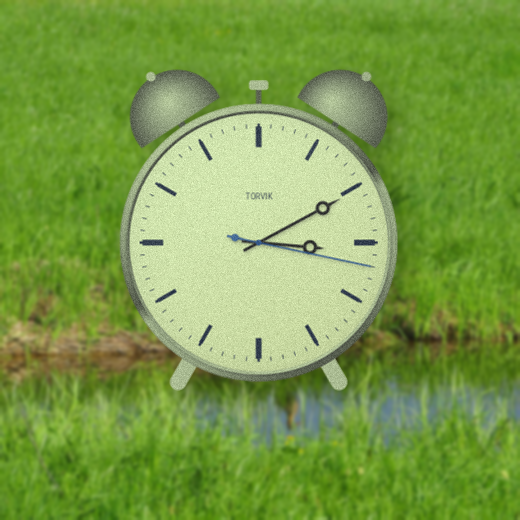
{"hour": 3, "minute": 10, "second": 17}
